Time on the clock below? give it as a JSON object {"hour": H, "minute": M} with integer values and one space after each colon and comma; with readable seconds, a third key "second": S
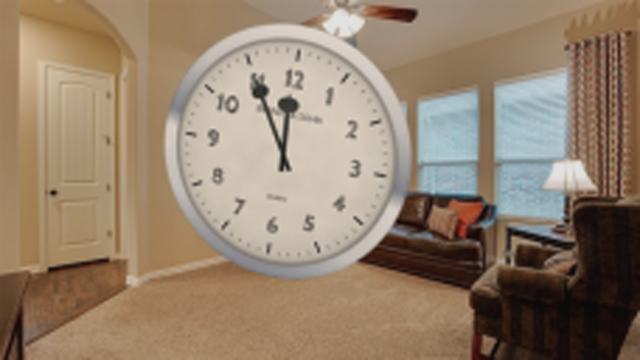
{"hour": 11, "minute": 55}
